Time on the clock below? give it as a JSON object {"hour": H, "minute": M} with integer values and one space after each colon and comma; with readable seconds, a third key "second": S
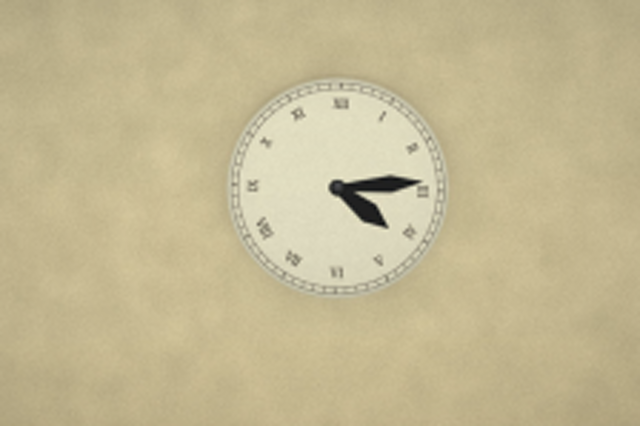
{"hour": 4, "minute": 14}
